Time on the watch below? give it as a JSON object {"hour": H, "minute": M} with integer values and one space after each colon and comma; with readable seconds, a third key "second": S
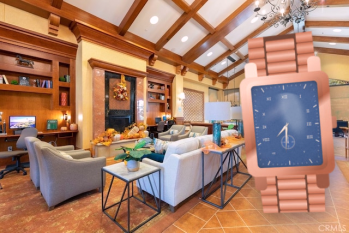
{"hour": 7, "minute": 31}
